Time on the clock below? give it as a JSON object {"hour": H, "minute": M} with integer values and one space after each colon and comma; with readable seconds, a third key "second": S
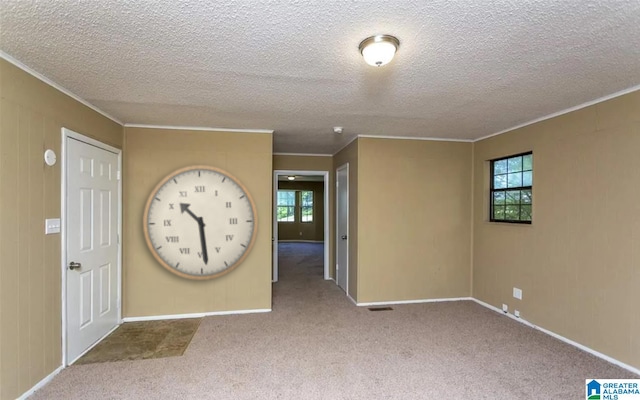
{"hour": 10, "minute": 29}
